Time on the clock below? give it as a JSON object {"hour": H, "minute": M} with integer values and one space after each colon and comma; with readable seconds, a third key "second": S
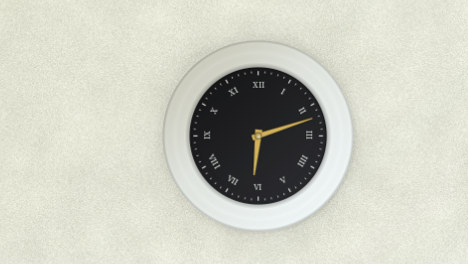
{"hour": 6, "minute": 12}
